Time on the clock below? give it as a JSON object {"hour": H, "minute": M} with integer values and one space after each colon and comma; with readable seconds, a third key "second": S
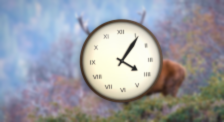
{"hour": 4, "minute": 6}
